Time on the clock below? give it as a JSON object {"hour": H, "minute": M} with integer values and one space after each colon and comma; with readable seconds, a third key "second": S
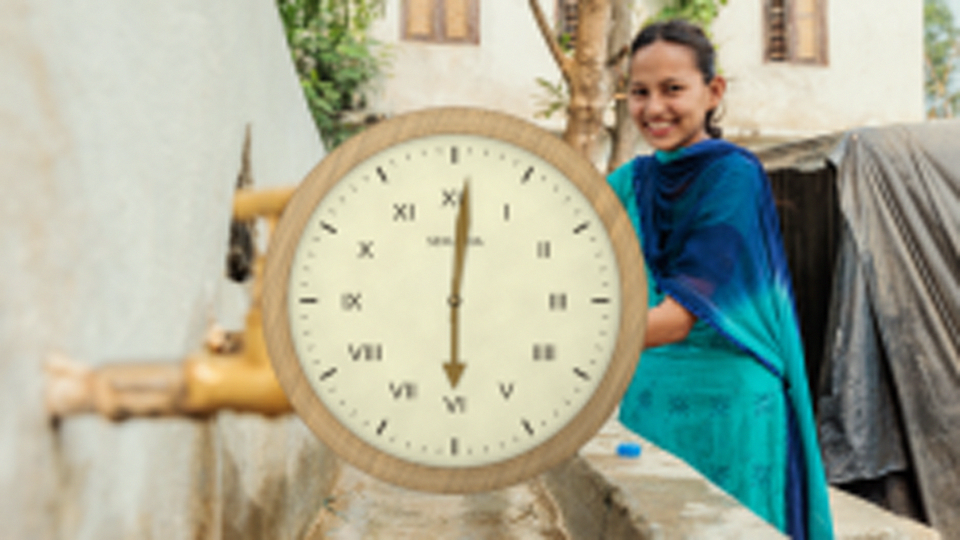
{"hour": 6, "minute": 1}
